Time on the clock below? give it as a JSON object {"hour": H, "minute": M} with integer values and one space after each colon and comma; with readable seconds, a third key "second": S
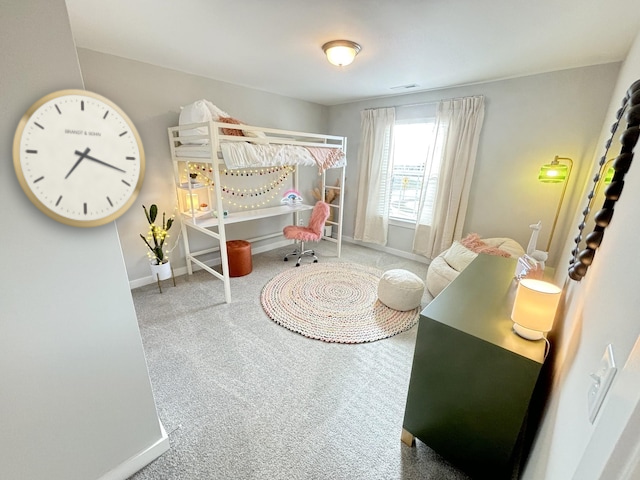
{"hour": 7, "minute": 18}
